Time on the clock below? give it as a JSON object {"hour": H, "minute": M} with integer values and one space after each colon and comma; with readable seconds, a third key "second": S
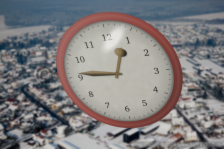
{"hour": 12, "minute": 46}
